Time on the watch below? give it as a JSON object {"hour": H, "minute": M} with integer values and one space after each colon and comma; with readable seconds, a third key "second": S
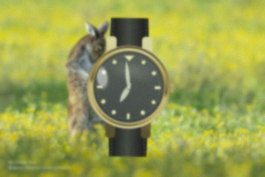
{"hour": 6, "minute": 59}
